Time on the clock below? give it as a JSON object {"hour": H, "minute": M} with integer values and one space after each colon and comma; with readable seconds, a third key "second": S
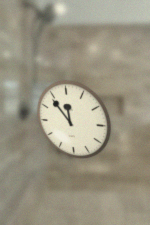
{"hour": 11, "minute": 54}
